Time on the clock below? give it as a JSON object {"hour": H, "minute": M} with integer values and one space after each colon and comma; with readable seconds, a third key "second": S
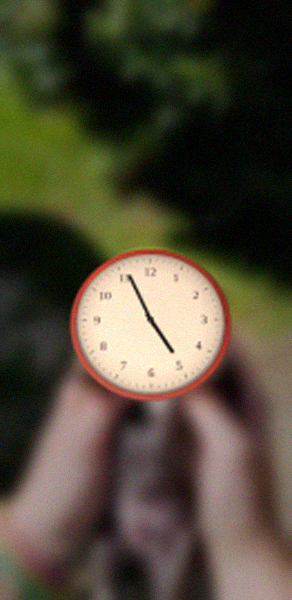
{"hour": 4, "minute": 56}
